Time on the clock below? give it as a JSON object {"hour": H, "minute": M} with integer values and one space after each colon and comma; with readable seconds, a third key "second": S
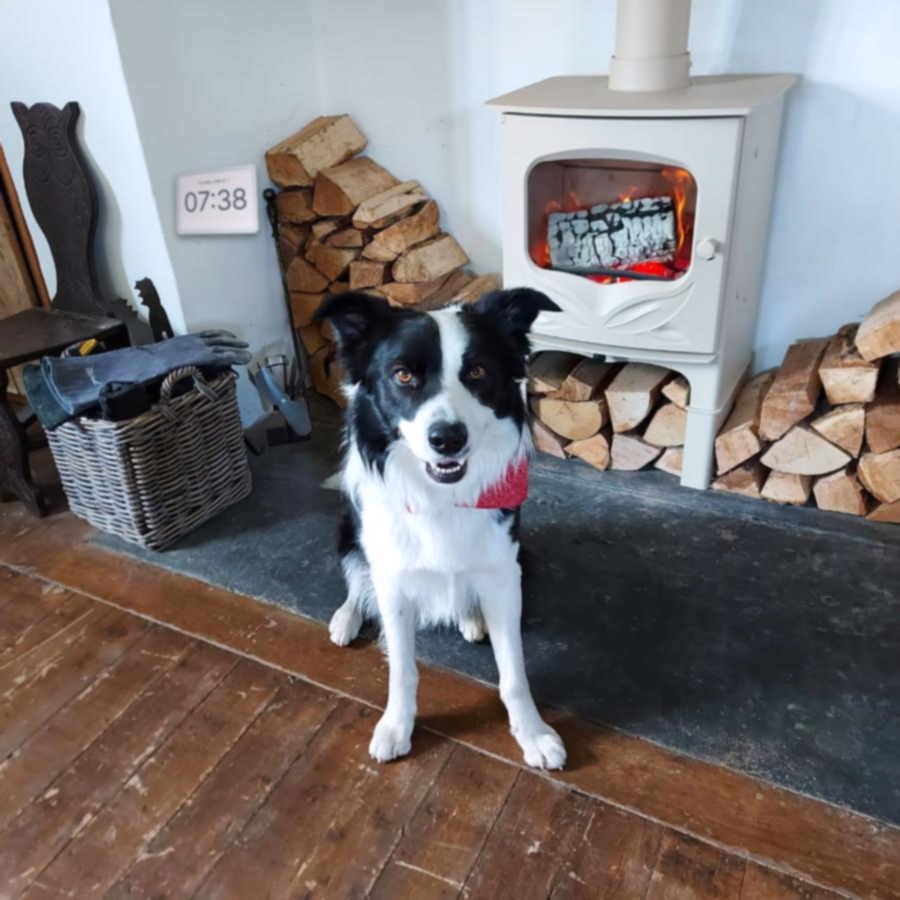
{"hour": 7, "minute": 38}
